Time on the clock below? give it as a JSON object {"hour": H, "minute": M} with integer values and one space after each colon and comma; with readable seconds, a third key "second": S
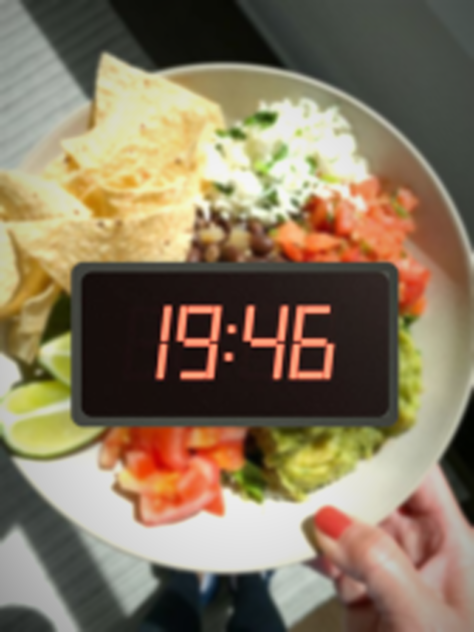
{"hour": 19, "minute": 46}
